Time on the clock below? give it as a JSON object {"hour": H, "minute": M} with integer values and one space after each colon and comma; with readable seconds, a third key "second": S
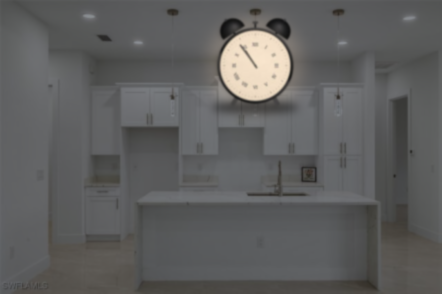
{"hour": 10, "minute": 54}
